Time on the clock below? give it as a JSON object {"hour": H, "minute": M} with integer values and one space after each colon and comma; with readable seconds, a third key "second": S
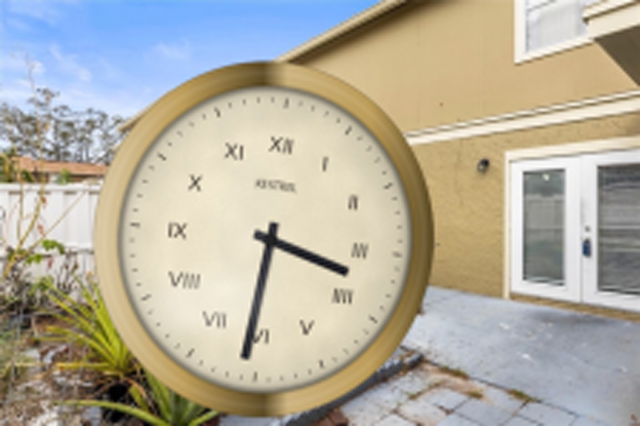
{"hour": 3, "minute": 31}
